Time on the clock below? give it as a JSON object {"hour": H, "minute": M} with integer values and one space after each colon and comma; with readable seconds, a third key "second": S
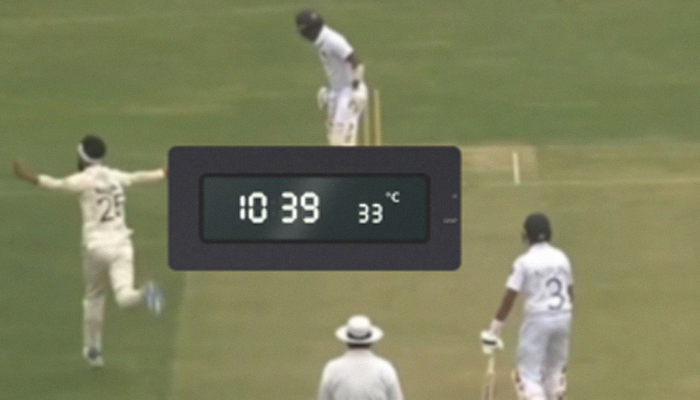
{"hour": 10, "minute": 39}
